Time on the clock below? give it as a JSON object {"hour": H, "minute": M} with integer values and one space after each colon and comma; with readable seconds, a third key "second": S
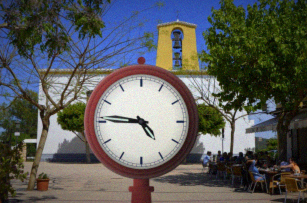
{"hour": 4, "minute": 46}
